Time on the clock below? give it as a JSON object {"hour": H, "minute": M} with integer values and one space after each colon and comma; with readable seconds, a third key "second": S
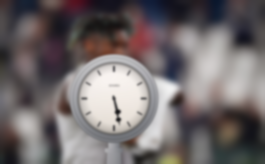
{"hour": 5, "minute": 28}
